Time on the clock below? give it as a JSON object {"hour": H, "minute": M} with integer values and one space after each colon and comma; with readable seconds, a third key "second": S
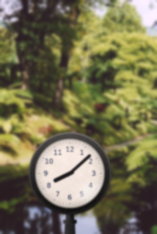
{"hour": 8, "minute": 8}
